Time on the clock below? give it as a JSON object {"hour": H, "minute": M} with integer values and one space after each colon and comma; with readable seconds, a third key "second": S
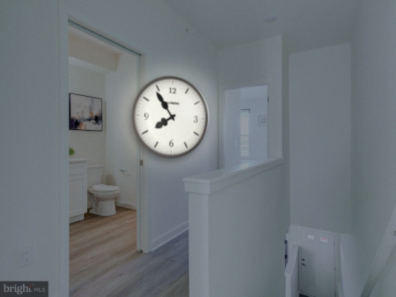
{"hour": 7, "minute": 54}
